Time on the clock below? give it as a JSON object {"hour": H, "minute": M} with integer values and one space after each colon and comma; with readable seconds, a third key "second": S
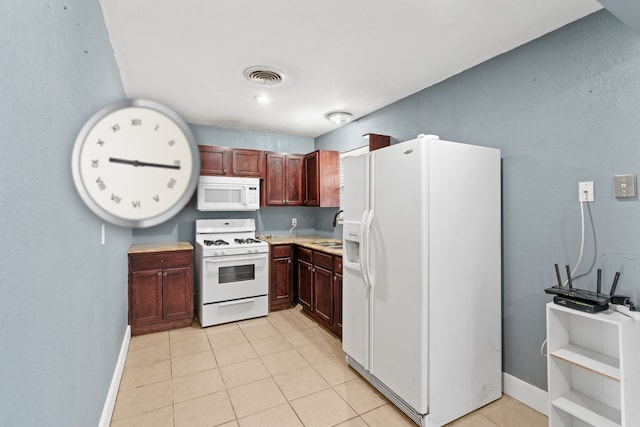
{"hour": 9, "minute": 16}
